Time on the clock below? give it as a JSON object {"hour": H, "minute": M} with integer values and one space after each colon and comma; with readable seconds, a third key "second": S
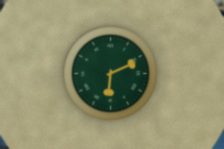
{"hour": 6, "minute": 11}
